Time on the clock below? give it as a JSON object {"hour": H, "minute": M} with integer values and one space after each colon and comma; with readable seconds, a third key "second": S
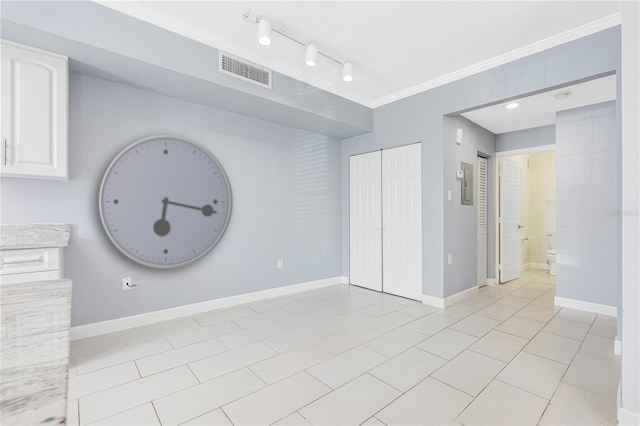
{"hour": 6, "minute": 17}
